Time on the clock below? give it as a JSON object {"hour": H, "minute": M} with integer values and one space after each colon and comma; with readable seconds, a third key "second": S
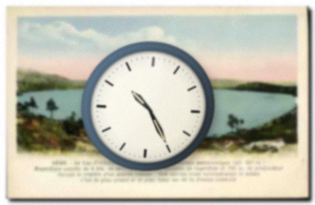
{"hour": 10, "minute": 25}
